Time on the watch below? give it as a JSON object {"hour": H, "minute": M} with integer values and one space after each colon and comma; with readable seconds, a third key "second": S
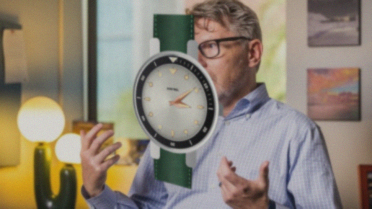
{"hour": 3, "minute": 9}
